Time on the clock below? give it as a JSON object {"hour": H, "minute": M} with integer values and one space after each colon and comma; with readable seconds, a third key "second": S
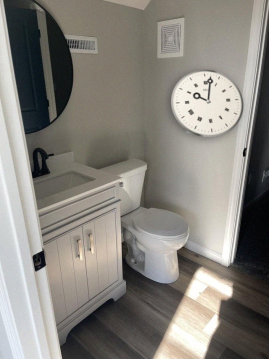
{"hour": 10, "minute": 2}
